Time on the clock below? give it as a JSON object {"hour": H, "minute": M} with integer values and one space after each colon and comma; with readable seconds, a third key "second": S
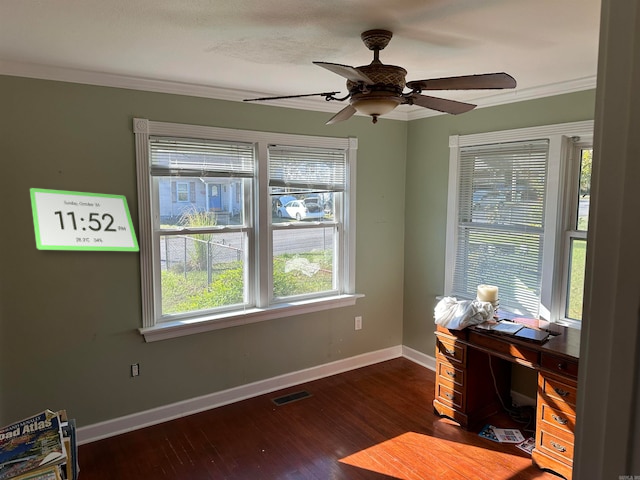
{"hour": 11, "minute": 52}
